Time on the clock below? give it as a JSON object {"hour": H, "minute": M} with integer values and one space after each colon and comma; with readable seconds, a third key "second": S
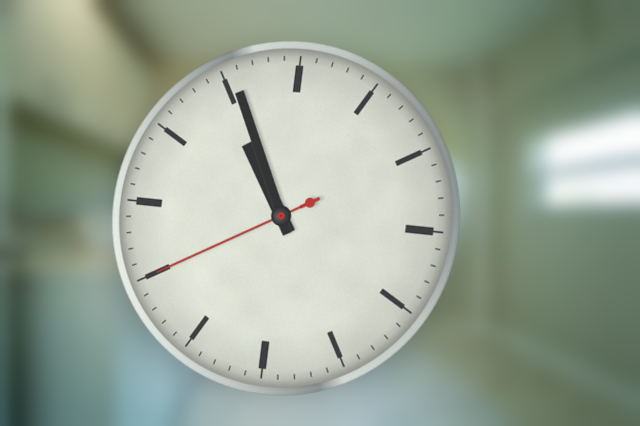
{"hour": 10, "minute": 55, "second": 40}
